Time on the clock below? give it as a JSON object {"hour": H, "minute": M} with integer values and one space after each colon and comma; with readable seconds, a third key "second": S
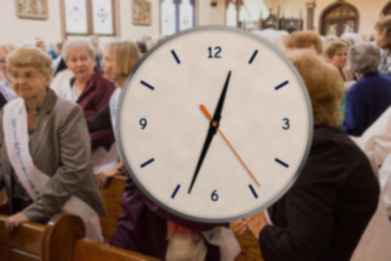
{"hour": 12, "minute": 33, "second": 24}
